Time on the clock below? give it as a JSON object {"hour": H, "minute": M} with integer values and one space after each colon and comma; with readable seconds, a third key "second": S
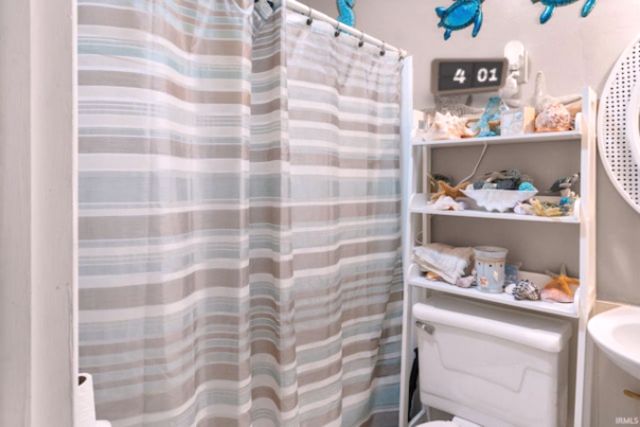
{"hour": 4, "minute": 1}
